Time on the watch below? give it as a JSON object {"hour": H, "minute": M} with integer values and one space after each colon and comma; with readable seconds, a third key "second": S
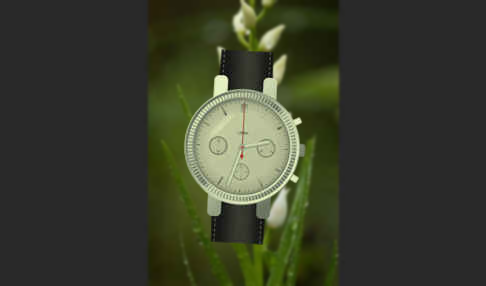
{"hour": 2, "minute": 33}
